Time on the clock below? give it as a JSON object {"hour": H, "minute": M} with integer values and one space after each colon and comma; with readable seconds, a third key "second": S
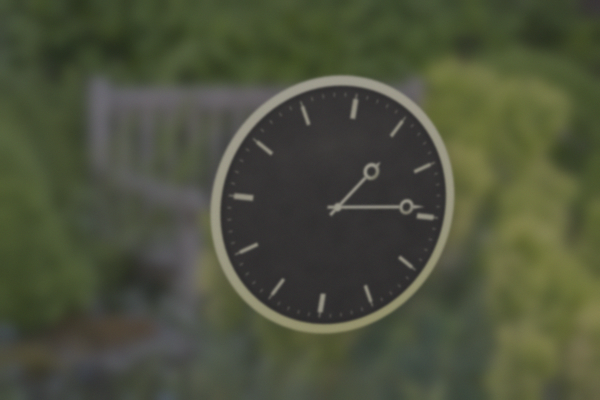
{"hour": 1, "minute": 14}
